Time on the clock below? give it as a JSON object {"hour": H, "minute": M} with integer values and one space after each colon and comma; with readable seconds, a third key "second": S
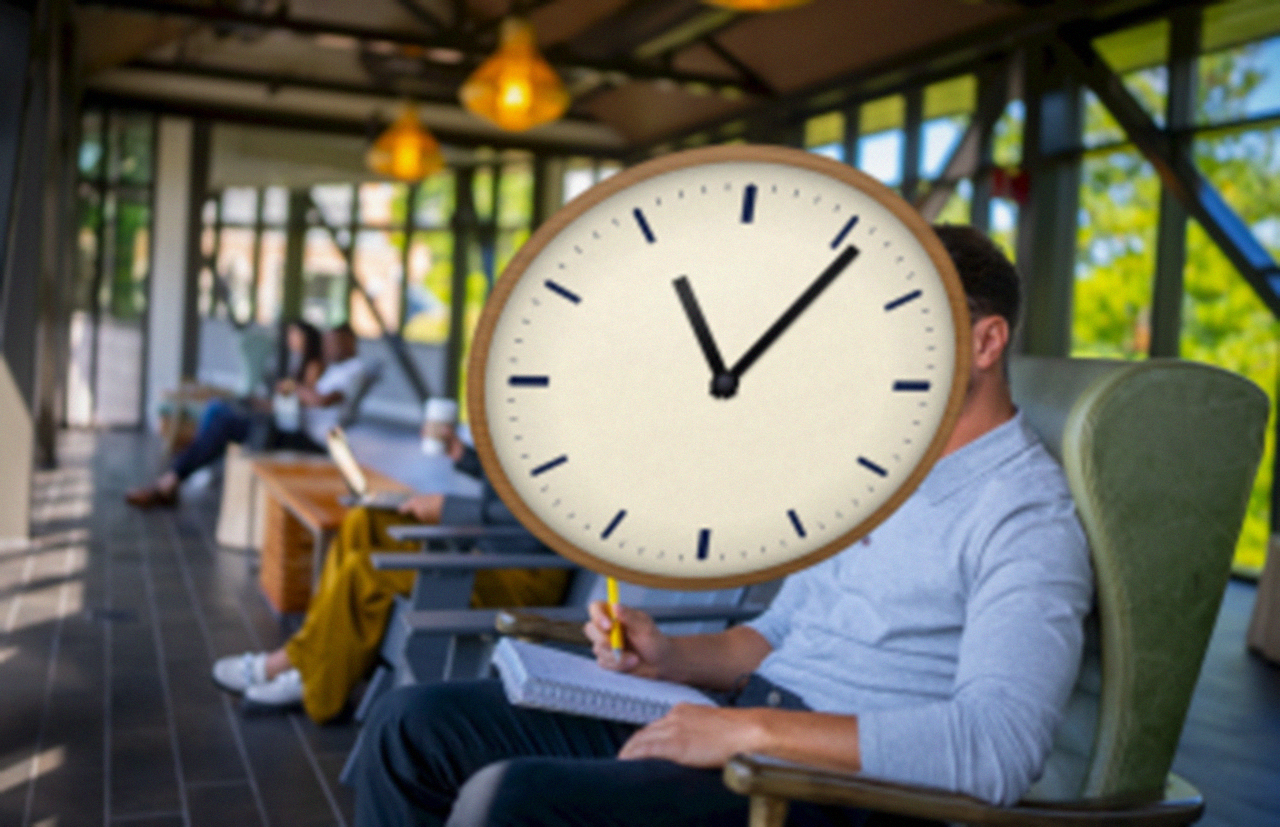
{"hour": 11, "minute": 6}
